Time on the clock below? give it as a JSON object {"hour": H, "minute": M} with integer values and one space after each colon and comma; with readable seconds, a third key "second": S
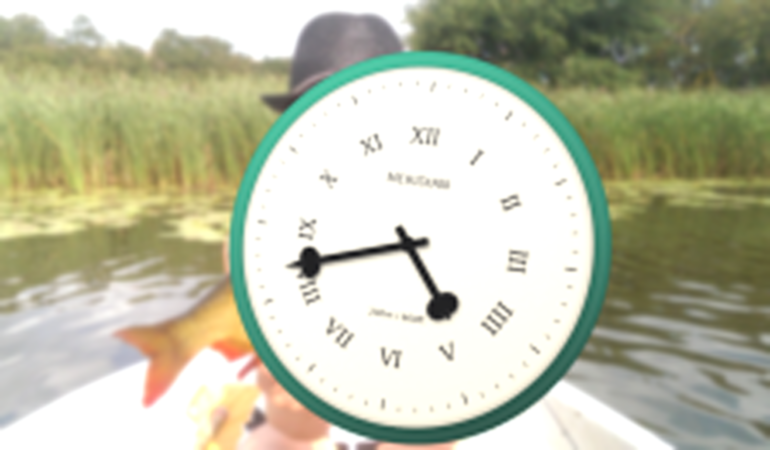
{"hour": 4, "minute": 42}
